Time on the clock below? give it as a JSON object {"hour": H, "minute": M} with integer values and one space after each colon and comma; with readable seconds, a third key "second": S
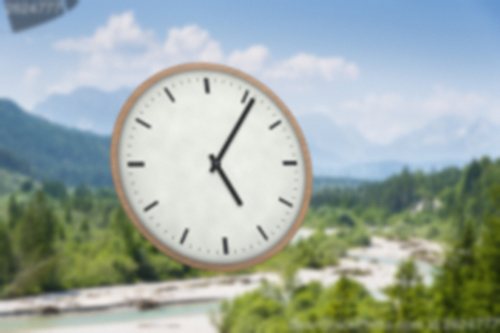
{"hour": 5, "minute": 6}
